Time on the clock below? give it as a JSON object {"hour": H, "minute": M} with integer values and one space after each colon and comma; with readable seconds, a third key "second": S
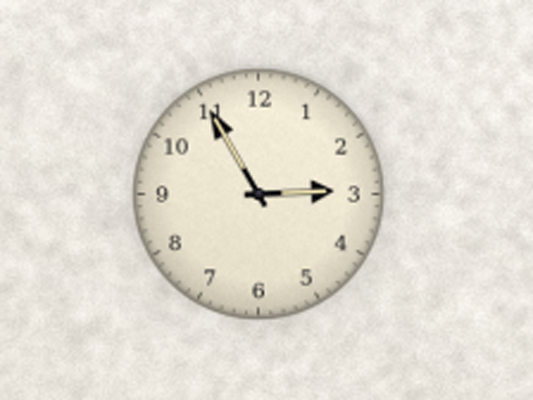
{"hour": 2, "minute": 55}
